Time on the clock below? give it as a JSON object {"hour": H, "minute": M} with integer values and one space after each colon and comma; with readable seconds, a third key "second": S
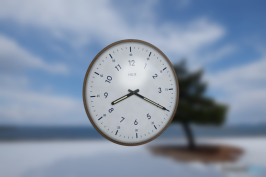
{"hour": 8, "minute": 20}
